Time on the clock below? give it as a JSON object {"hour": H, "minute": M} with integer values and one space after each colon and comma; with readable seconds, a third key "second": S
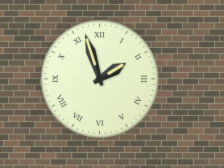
{"hour": 1, "minute": 57}
